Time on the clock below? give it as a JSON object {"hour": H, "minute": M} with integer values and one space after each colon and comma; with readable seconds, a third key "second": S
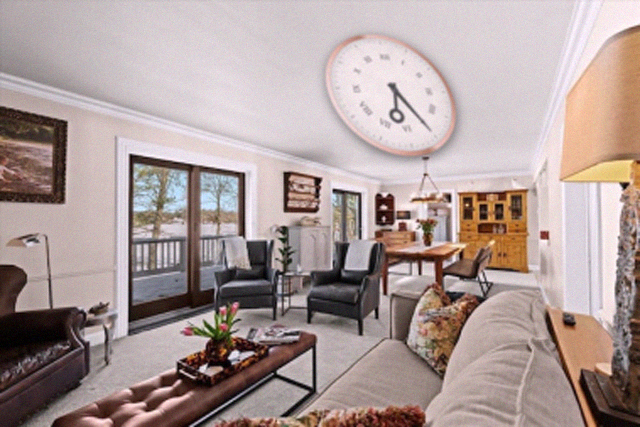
{"hour": 6, "minute": 25}
